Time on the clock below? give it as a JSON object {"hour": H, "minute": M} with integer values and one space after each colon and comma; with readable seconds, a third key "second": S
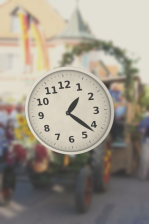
{"hour": 1, "minute": 22}
